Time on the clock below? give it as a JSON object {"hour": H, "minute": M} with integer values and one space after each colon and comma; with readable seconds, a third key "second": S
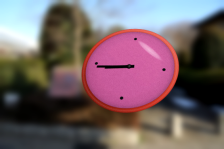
{"hour": 8, "minute": 44}
